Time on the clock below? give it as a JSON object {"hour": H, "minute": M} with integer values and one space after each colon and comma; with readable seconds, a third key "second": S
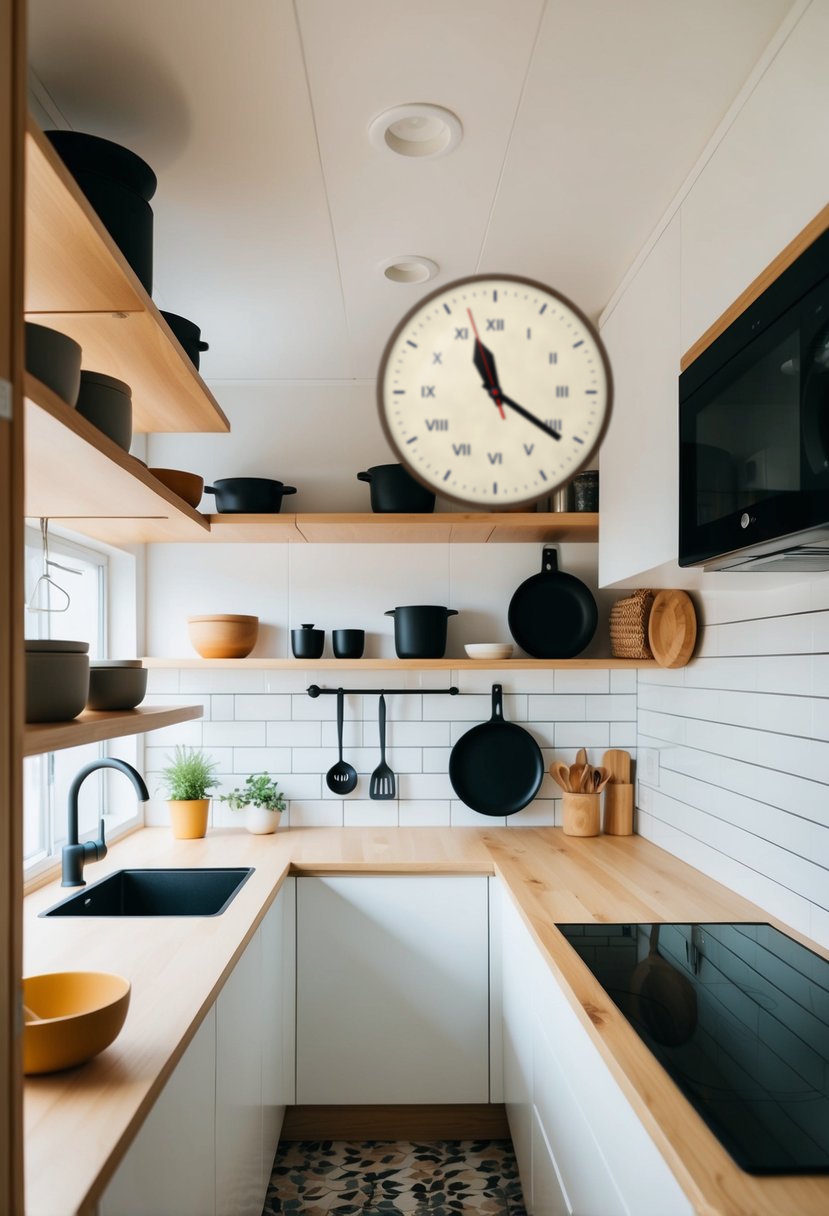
{"hour": 11, "minute": 20, "second": 57}
